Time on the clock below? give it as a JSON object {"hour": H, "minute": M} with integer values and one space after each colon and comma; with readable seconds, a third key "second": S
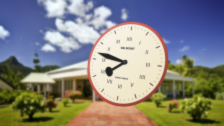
{"hour": 7, "minute": 47}
